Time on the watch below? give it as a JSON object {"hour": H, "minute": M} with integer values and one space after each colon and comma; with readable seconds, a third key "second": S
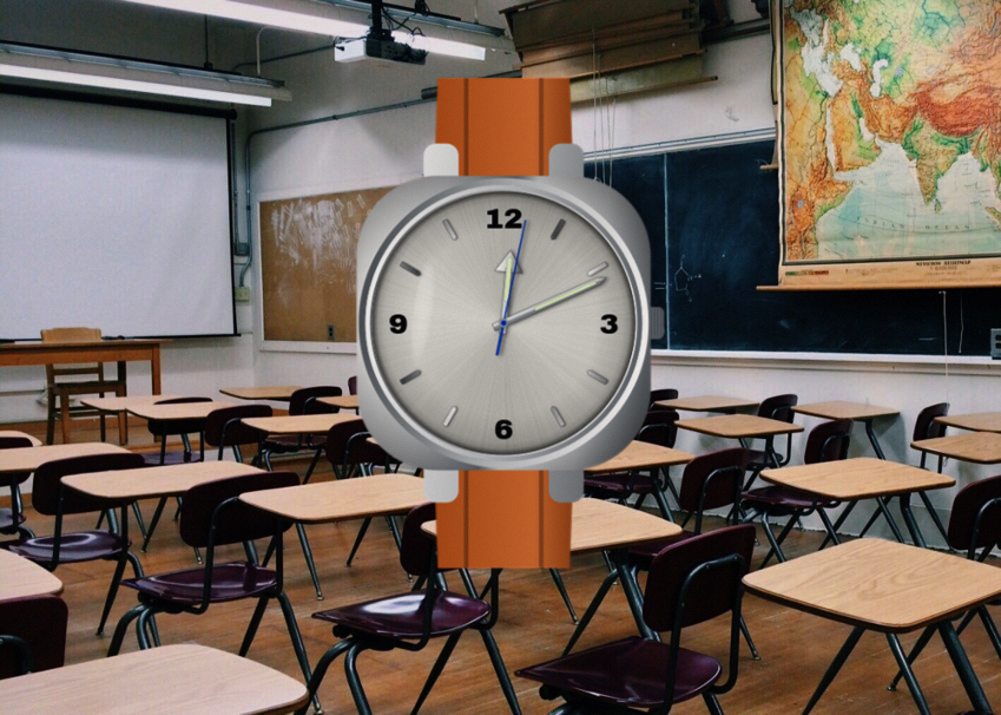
{"hour": 12, "minute": 11, "second": 2}
